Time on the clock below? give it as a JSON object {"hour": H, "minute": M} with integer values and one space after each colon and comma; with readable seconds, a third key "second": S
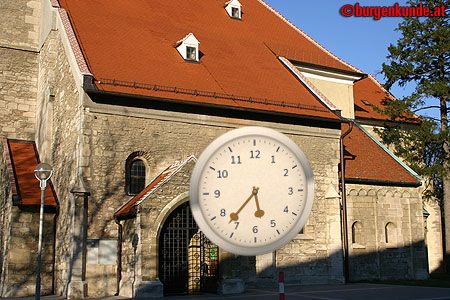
{"hour": 5, "minute": 37}
